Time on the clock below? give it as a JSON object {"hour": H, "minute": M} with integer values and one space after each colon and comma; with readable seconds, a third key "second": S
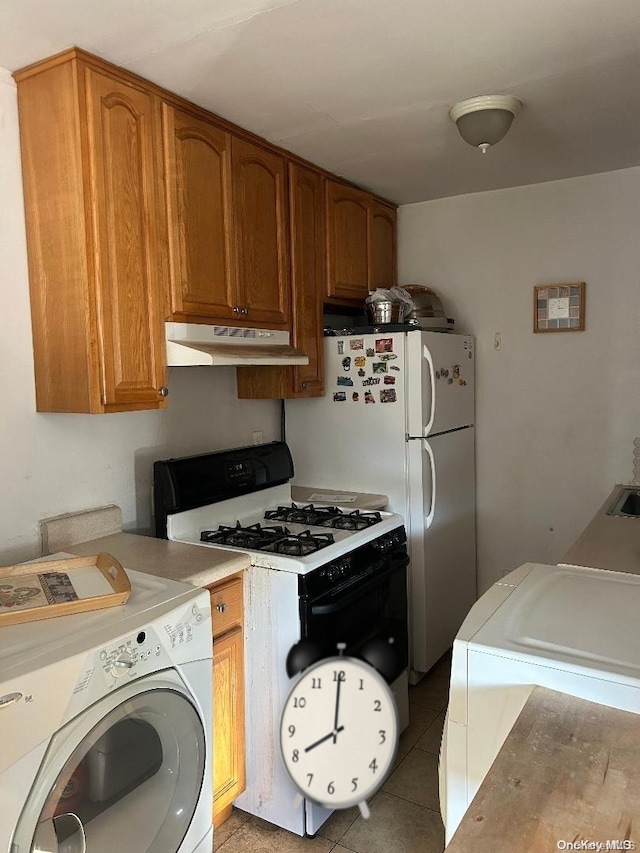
{"hour": 8, "minute": 0}
